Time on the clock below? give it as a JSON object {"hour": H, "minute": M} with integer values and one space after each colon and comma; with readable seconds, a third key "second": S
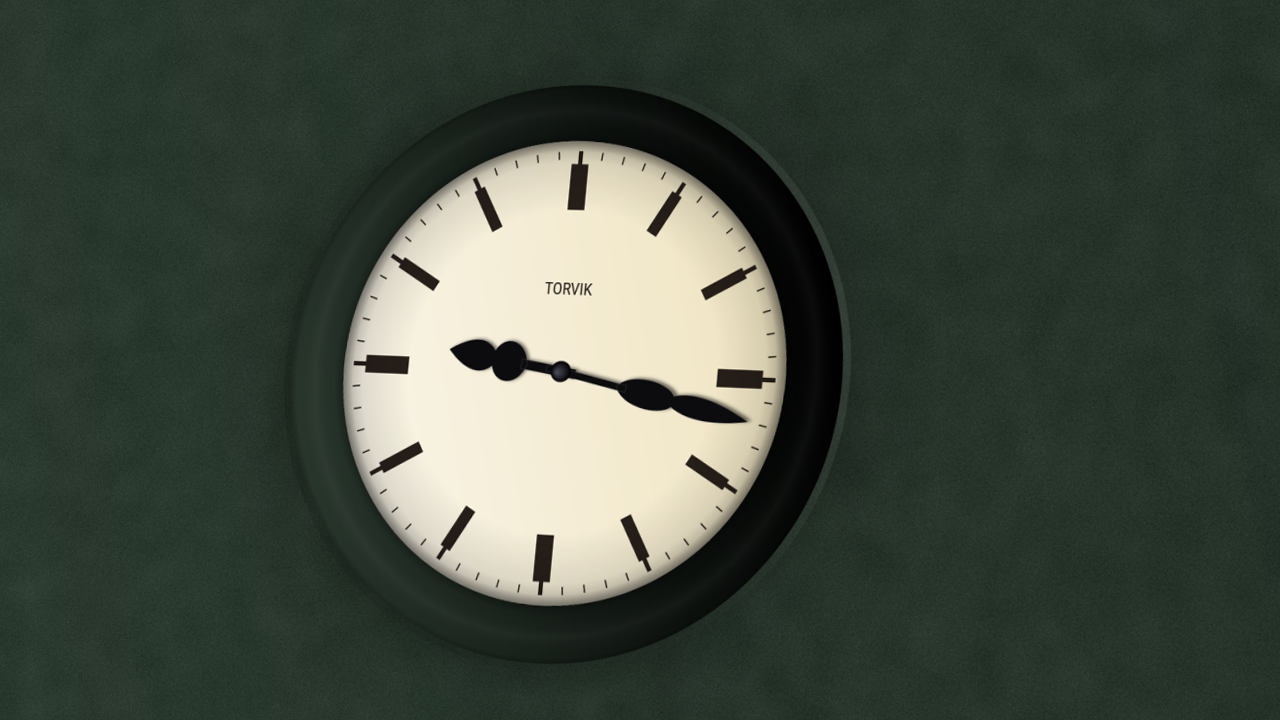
{"hour": 9, "minute": 17}
